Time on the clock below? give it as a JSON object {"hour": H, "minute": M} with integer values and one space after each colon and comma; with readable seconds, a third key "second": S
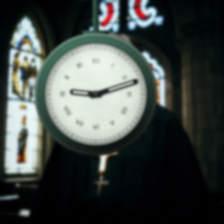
{"hour": 9, "minute": 12}
